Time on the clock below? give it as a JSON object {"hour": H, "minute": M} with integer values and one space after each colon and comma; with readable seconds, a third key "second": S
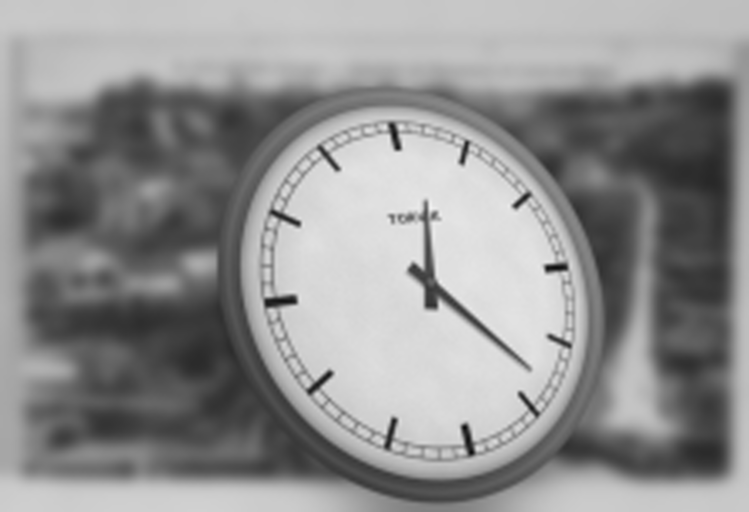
{"hour": 12, "minute": 23}
